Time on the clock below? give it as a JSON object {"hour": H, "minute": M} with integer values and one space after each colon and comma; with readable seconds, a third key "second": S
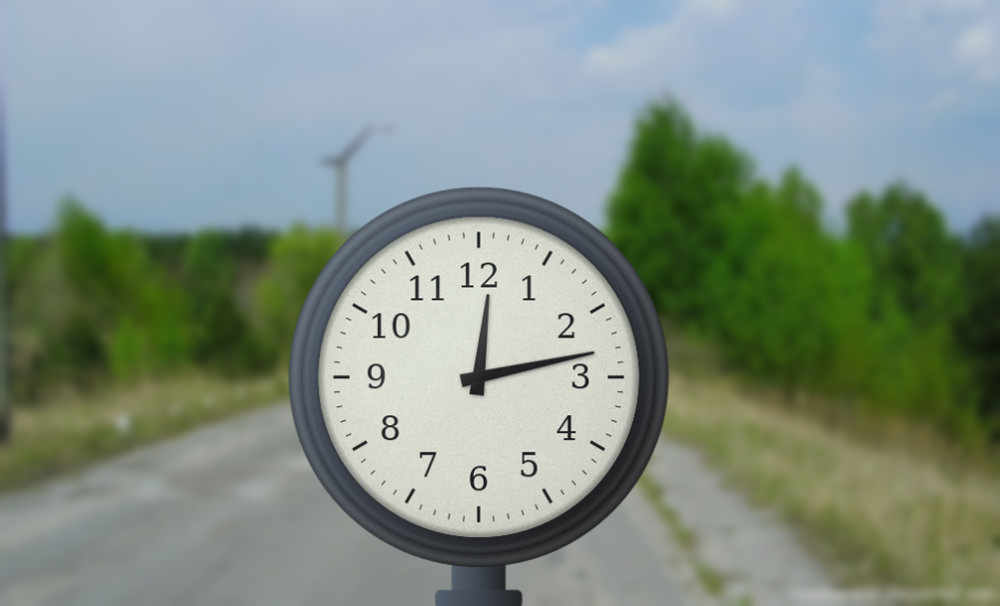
{"hour": 12, "minute": 13}
